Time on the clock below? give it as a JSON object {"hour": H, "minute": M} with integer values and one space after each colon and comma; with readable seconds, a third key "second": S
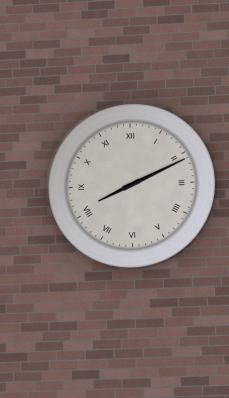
{"hour": 8, "minute": 11}
